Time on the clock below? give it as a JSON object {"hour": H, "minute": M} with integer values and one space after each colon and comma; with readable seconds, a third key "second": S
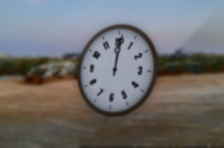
{"hour": 12, "minute": 1}
